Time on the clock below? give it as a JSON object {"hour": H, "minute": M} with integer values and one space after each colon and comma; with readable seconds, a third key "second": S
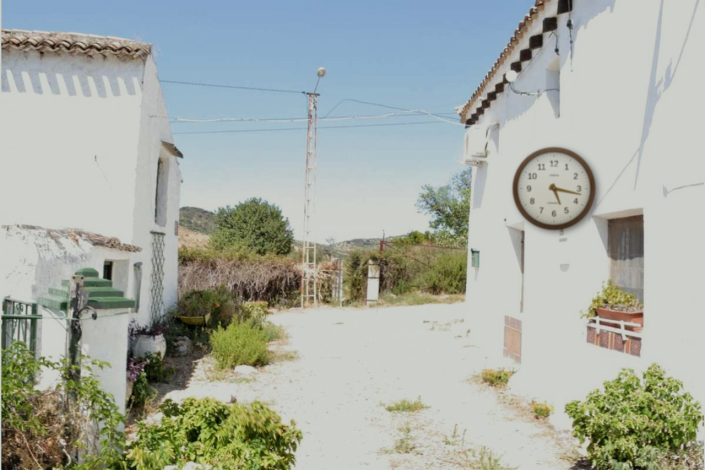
{"hour": 5, "minute": 17}
